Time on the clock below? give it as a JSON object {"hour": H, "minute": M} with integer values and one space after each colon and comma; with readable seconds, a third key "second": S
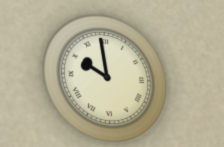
{"hour": 9, "minute": 59}
